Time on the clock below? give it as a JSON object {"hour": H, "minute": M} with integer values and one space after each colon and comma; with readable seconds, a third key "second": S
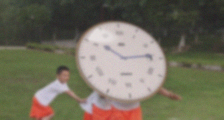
{"hour": 10, "minute": 14}
